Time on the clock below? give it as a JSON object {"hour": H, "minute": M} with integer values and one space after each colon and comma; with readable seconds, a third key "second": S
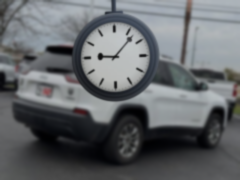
{"hour": 9, "minute": 7}
